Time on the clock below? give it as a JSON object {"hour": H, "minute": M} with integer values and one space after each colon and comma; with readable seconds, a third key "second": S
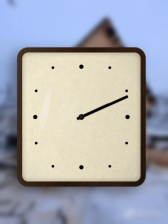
{"hour": 2, "minute": 11}
